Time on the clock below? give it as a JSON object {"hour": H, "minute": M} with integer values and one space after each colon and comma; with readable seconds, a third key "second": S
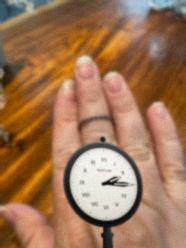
{"hour": 2, "minute": 15}
